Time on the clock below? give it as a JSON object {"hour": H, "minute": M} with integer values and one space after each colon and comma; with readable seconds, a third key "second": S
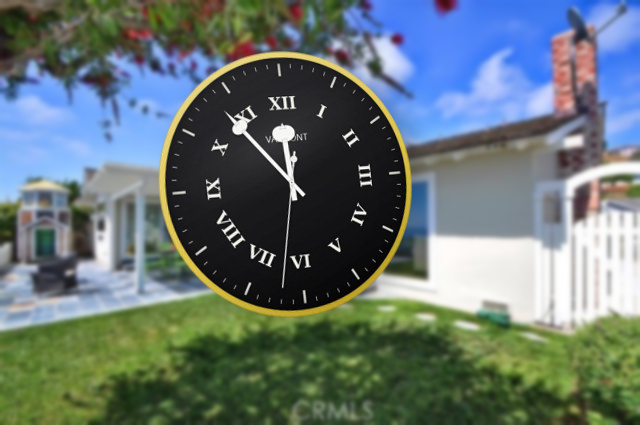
{"hour": 11, "minute": 53, "second": 32}
